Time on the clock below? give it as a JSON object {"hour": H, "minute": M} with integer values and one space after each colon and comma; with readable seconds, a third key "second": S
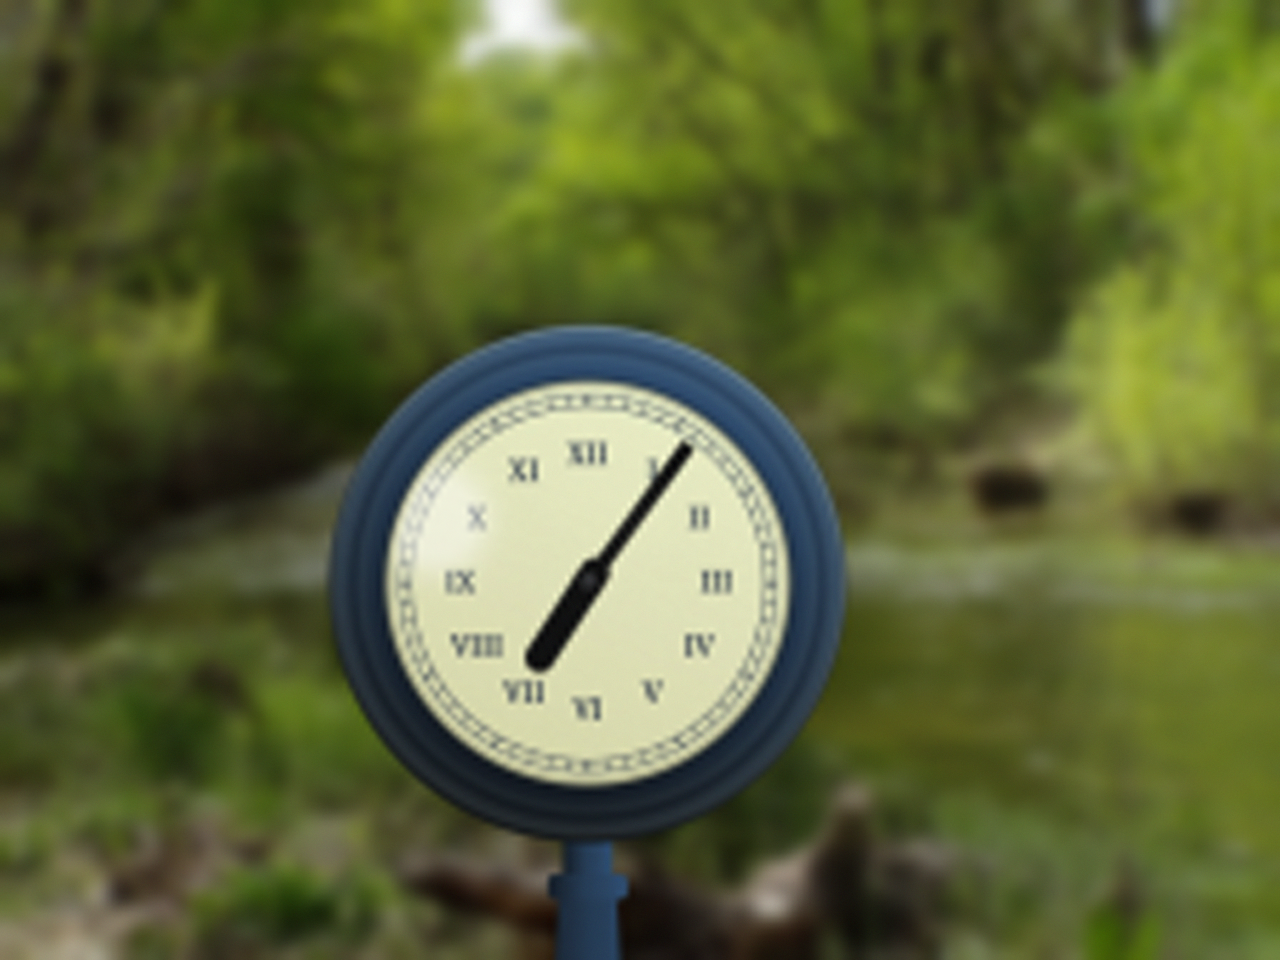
{"hour": 7, "minute": 6}
